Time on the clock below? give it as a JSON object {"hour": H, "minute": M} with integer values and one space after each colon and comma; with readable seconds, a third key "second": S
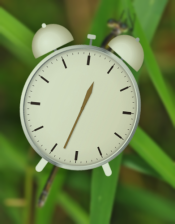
{"hour": 12, "minute": 33}
